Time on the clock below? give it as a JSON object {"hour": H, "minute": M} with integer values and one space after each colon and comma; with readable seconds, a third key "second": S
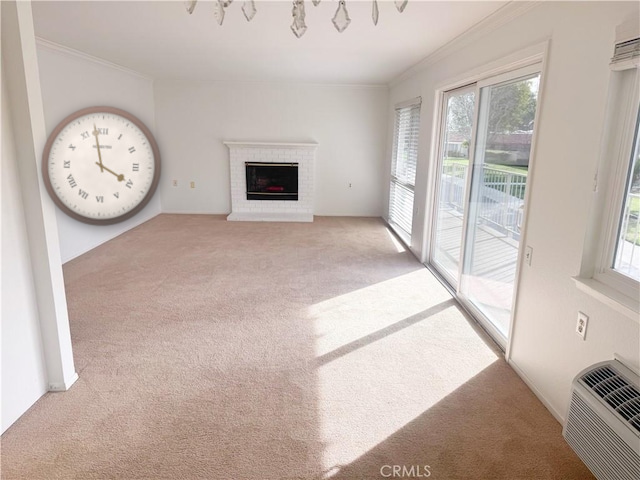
{"hour": 3, "minute": 58}
